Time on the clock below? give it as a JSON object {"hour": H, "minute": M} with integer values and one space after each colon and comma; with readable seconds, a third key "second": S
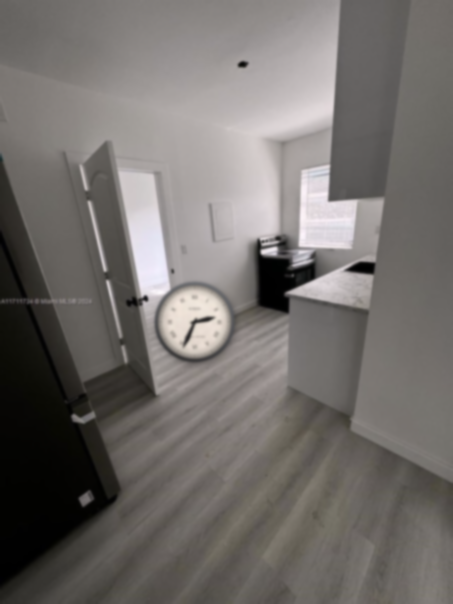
{"hour": 2, "minute": 34}
